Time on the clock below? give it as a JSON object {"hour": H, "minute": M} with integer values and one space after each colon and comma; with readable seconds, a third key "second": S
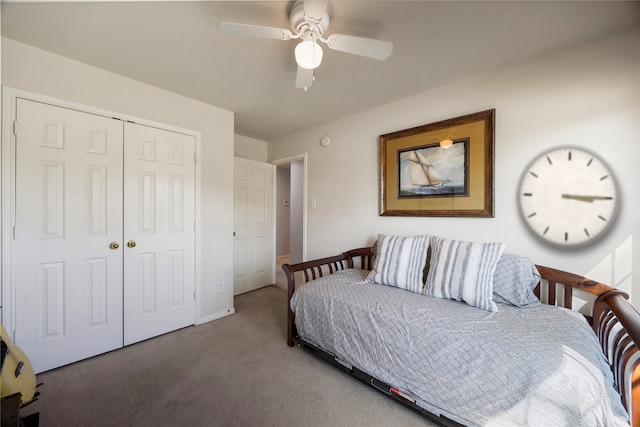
{"hour": 3, "minute": 15}
